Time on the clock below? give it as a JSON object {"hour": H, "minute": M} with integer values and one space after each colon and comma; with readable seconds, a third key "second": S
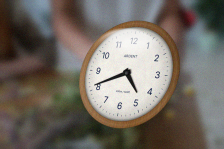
{"hour": 4, "minute": 41}
